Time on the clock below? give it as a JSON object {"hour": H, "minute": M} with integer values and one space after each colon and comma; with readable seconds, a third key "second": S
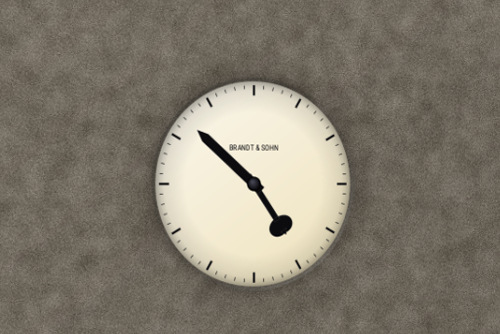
{"hour": 4, "minute": 52}
